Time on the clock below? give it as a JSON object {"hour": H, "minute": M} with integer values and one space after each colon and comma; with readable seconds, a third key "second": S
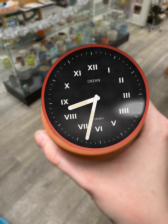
{"hour": 8, "minute": 33}
